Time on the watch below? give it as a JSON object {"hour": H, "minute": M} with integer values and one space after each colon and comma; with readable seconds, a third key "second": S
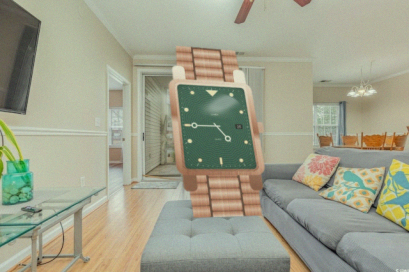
{"hour": 4, "minute": 45}
